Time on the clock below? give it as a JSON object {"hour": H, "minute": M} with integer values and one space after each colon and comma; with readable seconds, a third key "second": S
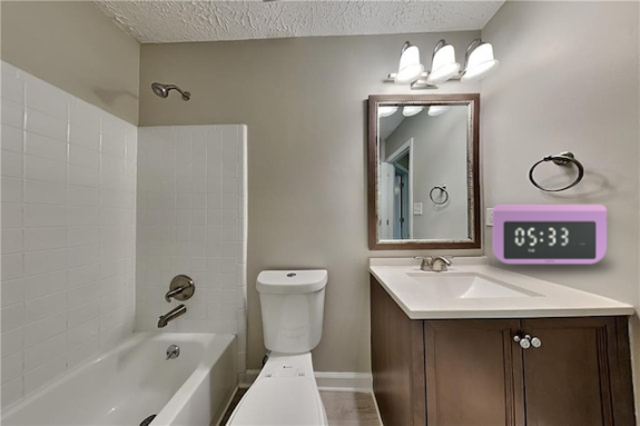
{"hour": 5, "minute": 33}
